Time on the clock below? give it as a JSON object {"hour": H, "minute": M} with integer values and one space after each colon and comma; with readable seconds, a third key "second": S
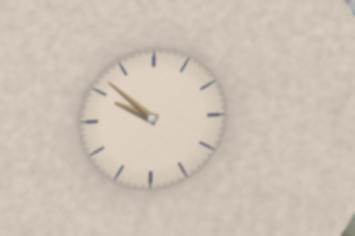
{"hour": 9, "minute": 52}
